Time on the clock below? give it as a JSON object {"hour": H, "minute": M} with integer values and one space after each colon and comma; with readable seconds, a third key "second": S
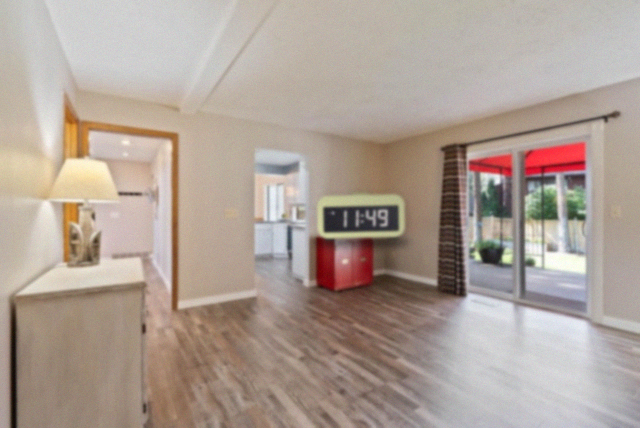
{"hour": 11, "minute": 49}
